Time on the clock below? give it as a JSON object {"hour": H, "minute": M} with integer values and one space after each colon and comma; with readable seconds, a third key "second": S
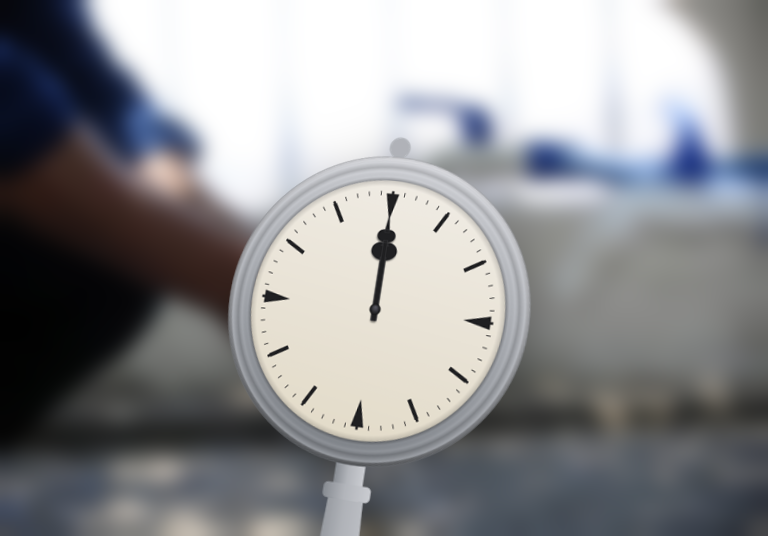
{"hour": 12, "minute": 0}
